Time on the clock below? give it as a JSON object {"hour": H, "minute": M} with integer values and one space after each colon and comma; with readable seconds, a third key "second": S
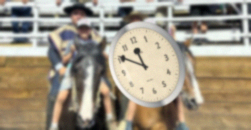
{"hour": 11, "minute": 51}
